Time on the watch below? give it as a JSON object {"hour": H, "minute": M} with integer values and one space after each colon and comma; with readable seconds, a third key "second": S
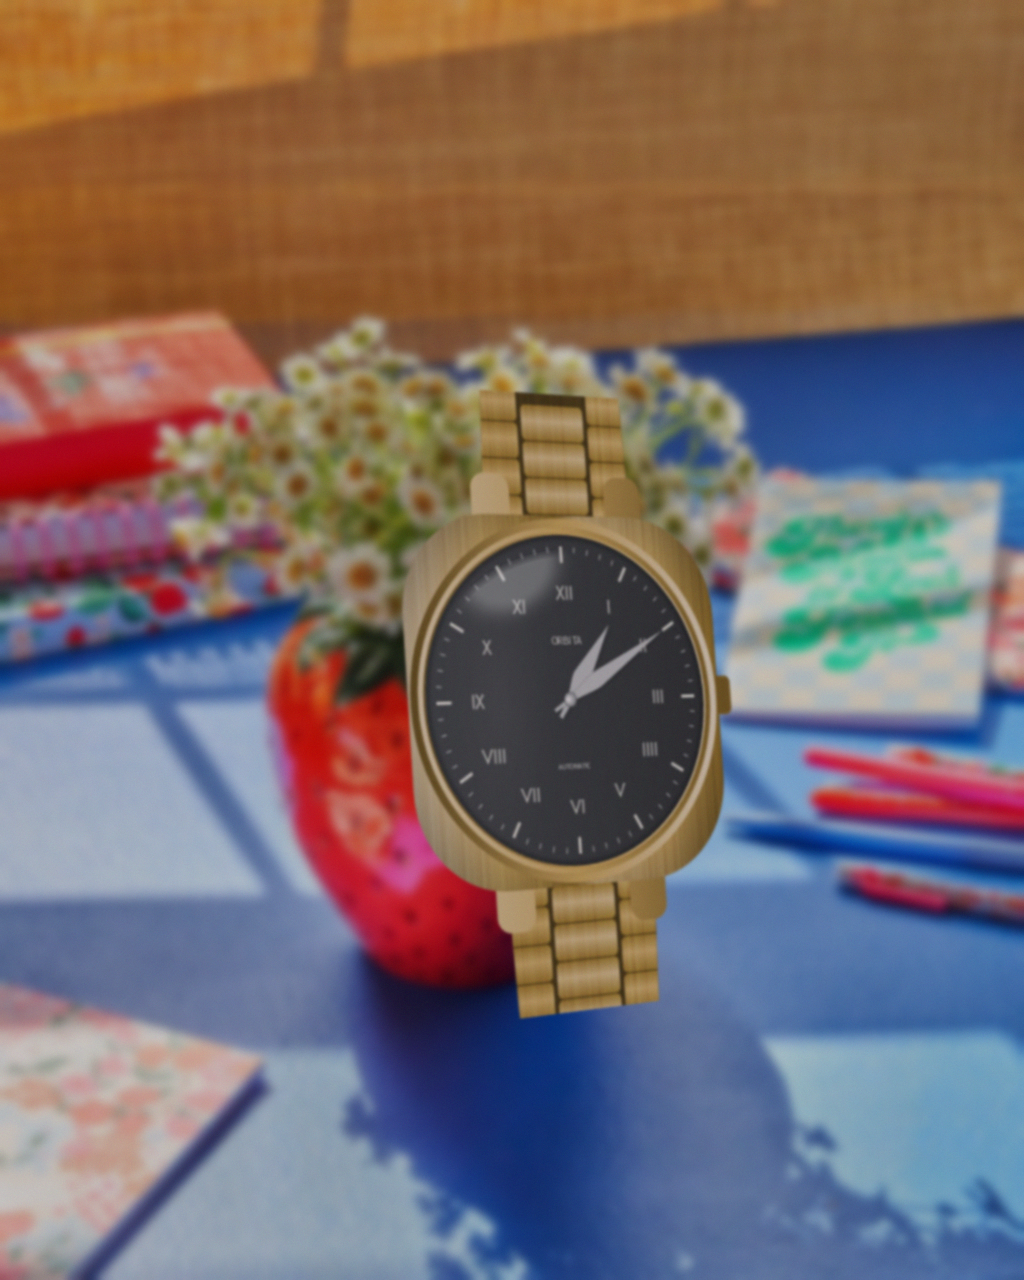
{"hour": 1, "minute": 10}
